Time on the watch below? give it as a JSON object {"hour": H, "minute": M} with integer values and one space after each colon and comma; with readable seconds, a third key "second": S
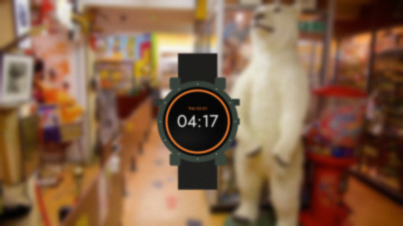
{"hour": 4, "minute": 17}
